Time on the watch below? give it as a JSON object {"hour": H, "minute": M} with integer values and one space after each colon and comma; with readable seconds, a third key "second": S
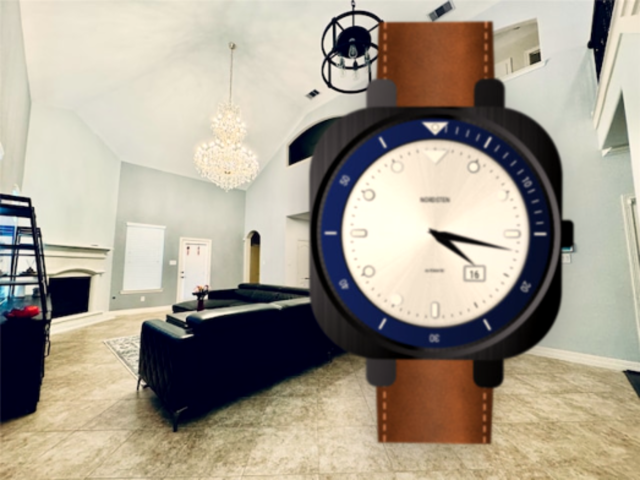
{"hour": 4, "minute": 17}
